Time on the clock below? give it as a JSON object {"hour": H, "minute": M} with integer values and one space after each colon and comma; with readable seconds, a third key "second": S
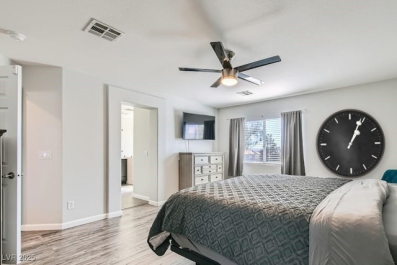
{"hour": 1, "minute": 4}
